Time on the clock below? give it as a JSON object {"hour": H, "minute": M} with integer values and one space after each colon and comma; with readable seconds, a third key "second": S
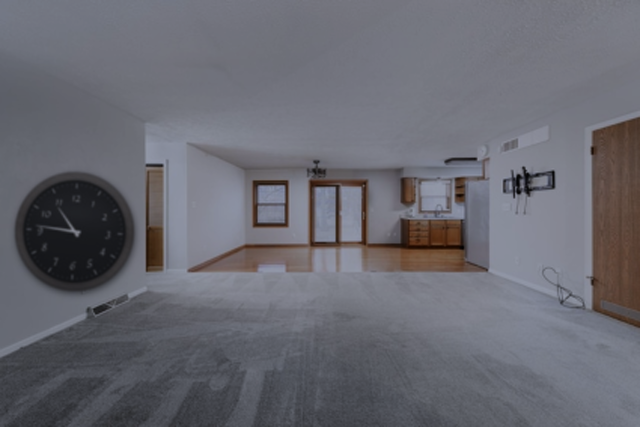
{"hour": 10, "minute": 46}
